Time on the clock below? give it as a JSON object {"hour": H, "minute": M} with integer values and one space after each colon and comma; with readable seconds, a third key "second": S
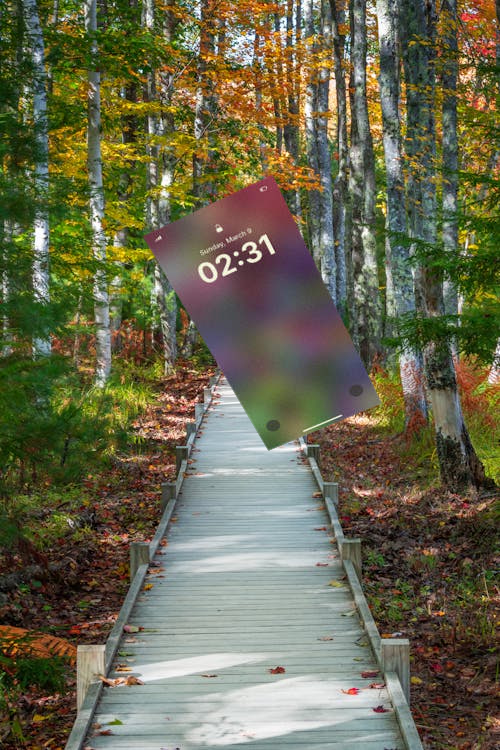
{"hour": 2, "minute": 31}
